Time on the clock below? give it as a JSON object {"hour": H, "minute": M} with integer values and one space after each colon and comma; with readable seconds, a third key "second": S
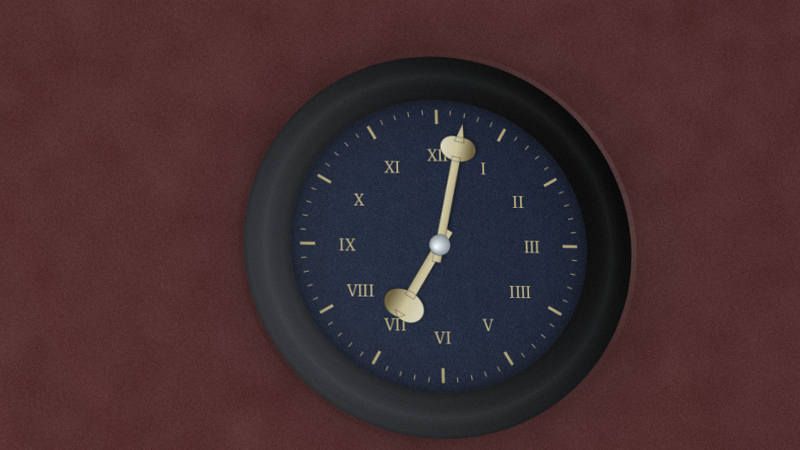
{"hour": 7, "minute": 2}
